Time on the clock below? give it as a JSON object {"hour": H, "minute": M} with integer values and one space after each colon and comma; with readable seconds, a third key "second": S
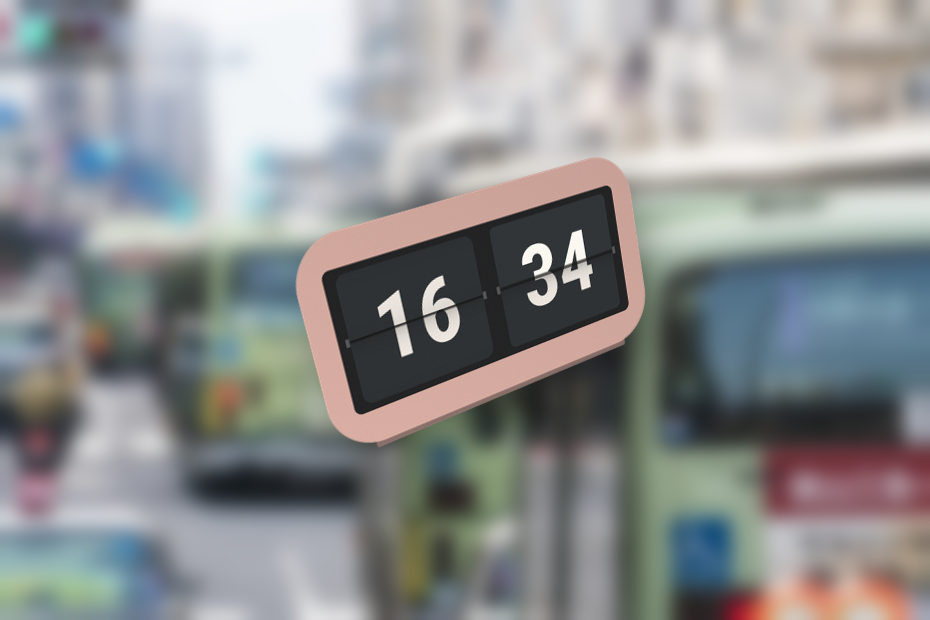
{"hour": 16, "minute": 34}
